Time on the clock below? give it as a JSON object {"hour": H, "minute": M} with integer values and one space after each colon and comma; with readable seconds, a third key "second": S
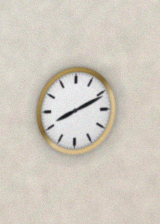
{"hour": 8, "minute": 11}
